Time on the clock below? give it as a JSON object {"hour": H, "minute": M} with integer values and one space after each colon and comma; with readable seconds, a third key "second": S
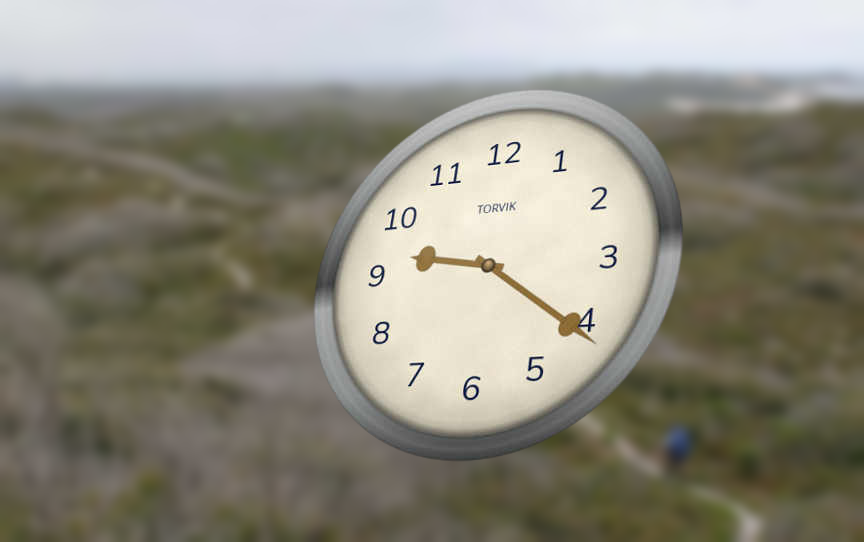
{"hour": 9, "minute": 21}
